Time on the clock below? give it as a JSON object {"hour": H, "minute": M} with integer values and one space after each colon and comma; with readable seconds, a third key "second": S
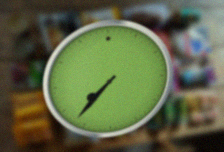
{"hour": 7, "minute": 37}
